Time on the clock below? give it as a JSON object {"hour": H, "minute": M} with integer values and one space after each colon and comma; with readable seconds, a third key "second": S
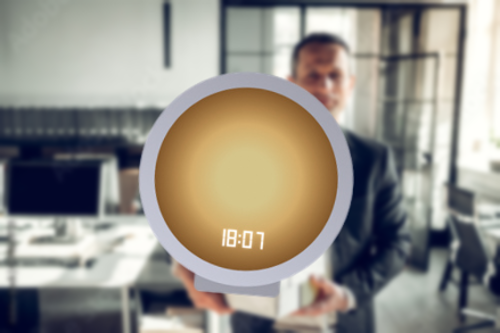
{"hour": 18, "minute": 7}
